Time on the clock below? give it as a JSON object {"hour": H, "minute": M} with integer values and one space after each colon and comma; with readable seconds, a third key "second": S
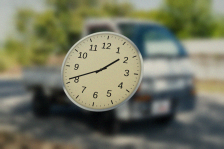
{"hour": 1, "minute": 41}
